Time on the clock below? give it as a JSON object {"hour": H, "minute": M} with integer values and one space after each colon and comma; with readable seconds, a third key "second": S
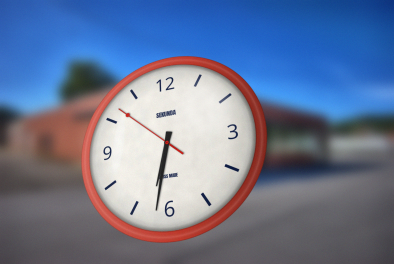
{"hour": 6, "minute": 31, "second": 52}
